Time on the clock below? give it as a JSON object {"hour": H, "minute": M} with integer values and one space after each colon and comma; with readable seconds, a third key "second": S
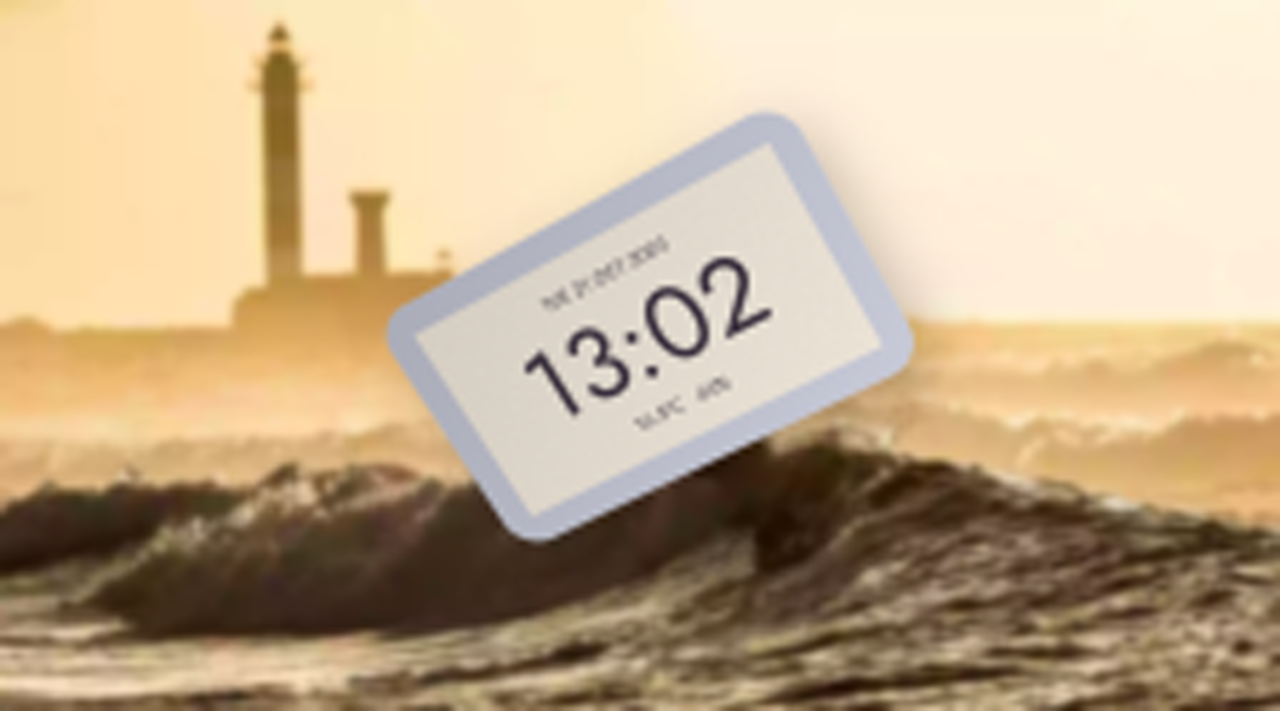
{"hour": 13, "minute": 2}
